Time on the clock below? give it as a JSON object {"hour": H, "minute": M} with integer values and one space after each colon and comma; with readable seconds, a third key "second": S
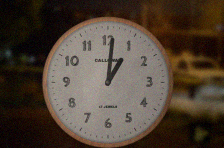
{"hour": 1, "minute": 1}
